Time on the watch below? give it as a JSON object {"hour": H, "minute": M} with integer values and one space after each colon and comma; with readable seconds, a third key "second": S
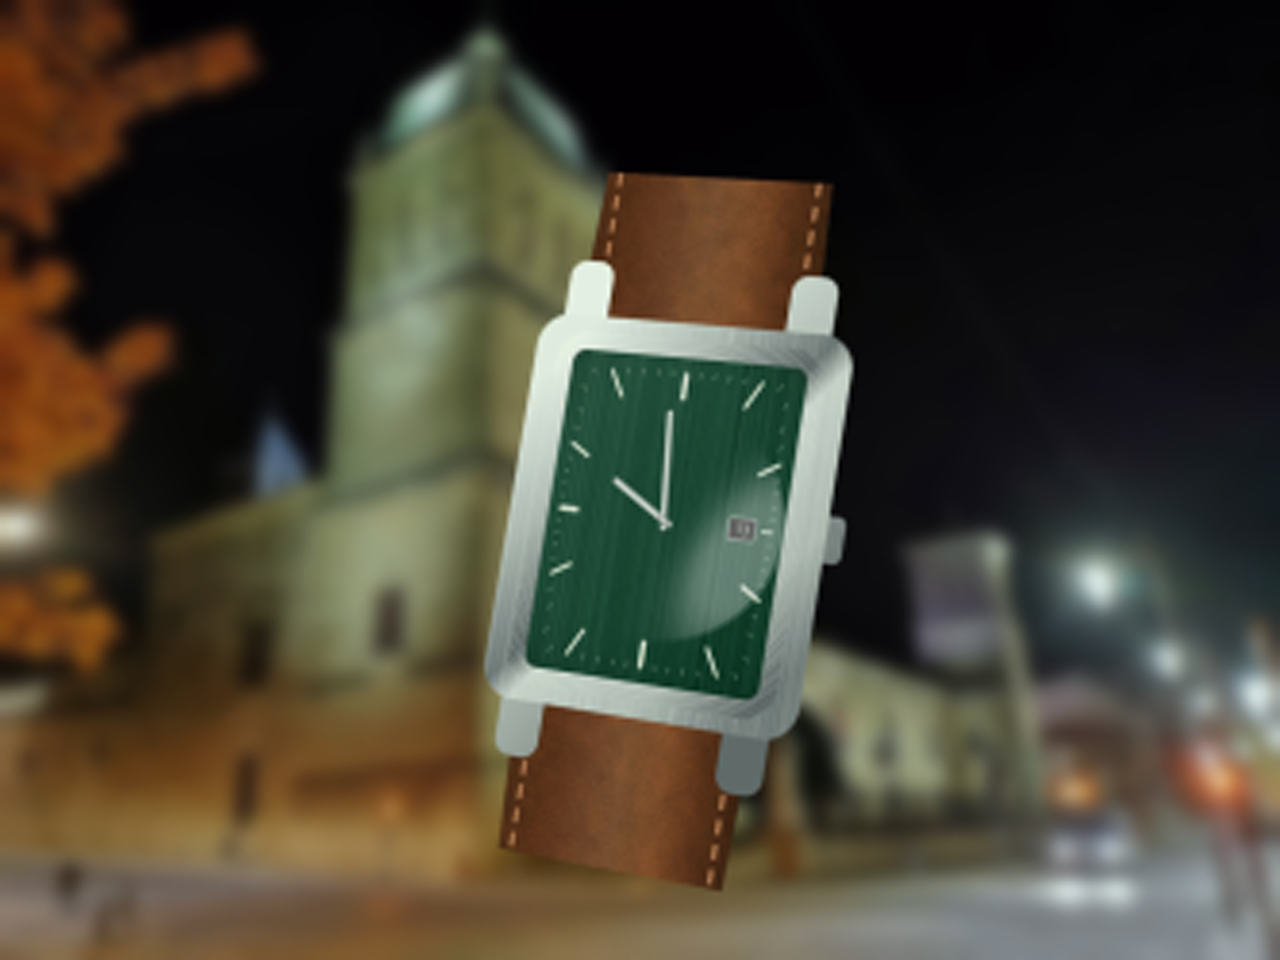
{"hour": 9, "minute": 59}
